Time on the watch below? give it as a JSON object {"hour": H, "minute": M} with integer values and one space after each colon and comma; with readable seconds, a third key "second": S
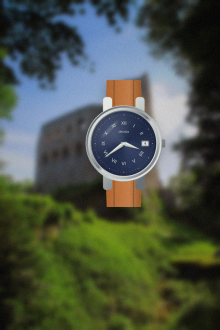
{"hour": 3, "minute": 39}
